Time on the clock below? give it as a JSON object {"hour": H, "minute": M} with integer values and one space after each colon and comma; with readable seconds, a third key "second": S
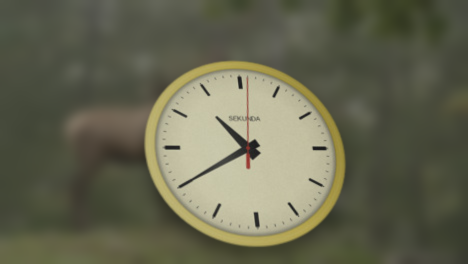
{"hour": 10, "minute": 40, "second": 1}
